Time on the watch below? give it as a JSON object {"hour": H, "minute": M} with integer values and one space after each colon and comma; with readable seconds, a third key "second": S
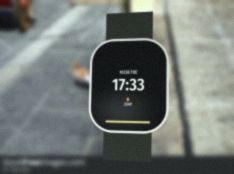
{"hour": 17, "minute": 33}
